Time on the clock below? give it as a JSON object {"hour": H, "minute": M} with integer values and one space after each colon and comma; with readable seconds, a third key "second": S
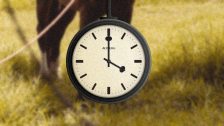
{"hour": 4, "minute": 0}
